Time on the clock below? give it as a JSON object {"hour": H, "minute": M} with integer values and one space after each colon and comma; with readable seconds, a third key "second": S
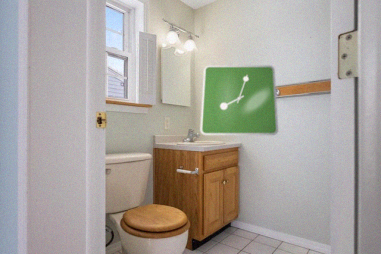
{"hour": 8, "minute": 3}
